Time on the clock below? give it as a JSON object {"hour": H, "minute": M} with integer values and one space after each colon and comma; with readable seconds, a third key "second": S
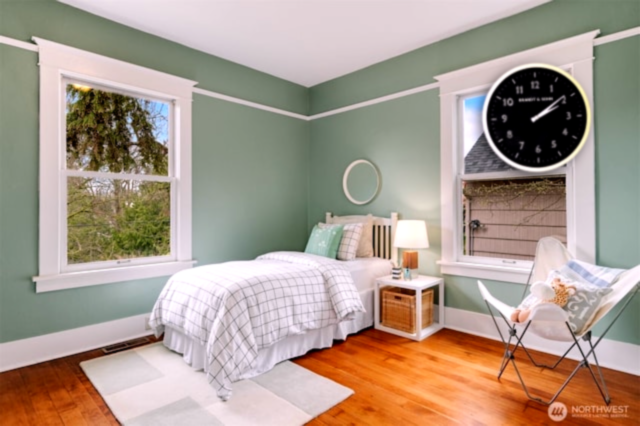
{"hour": 2, "minute": 9}
